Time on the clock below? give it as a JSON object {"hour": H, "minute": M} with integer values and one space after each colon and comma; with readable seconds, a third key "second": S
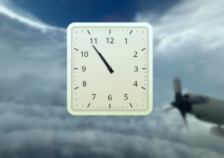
{"hour": 10, "minute": 54}
